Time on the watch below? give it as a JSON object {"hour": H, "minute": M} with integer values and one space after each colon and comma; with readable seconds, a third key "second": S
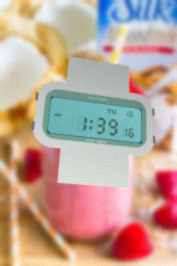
{"hour": 1, "minute": 39, "second": 16}
